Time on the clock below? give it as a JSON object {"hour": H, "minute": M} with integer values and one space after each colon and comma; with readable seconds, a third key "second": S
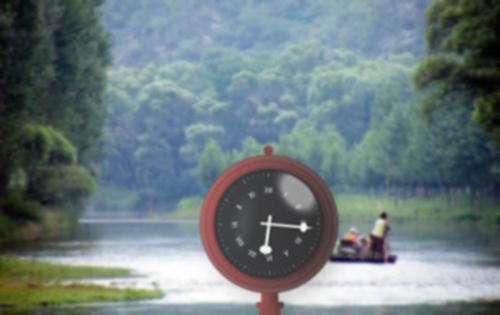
{"hour": 6, "minute": 16}
